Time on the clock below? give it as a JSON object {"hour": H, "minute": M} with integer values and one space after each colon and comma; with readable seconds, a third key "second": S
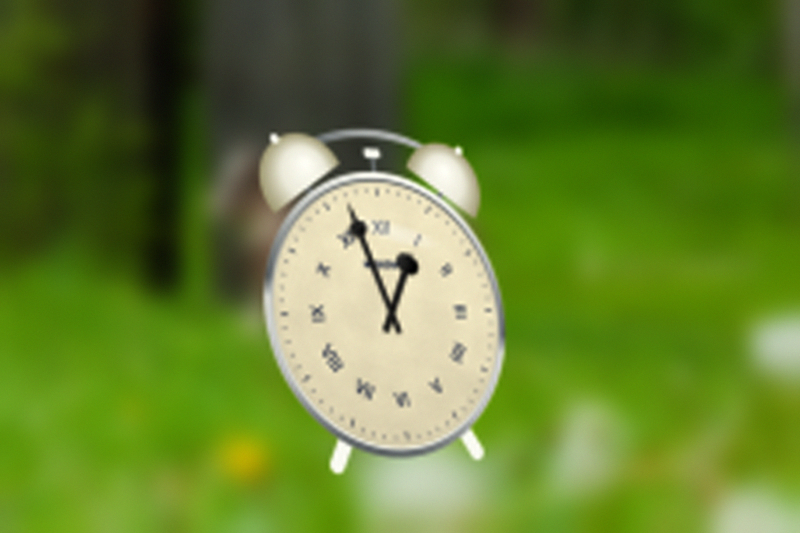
{"hour": 12, "minute": 57}
